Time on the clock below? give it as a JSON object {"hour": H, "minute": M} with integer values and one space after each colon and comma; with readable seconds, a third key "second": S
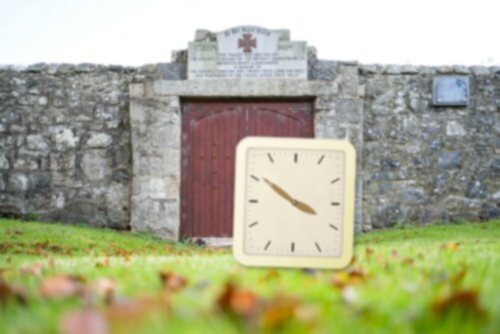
{"hour": 3, "minute": 51}
